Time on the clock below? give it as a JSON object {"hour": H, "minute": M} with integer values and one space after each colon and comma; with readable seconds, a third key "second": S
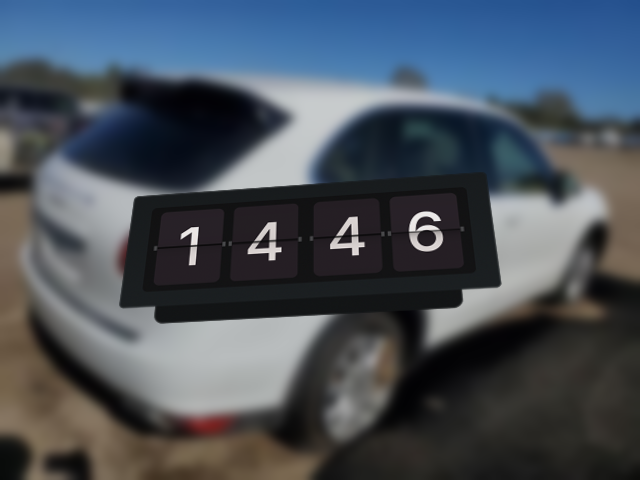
{"hour": 14, "minute": 46}
